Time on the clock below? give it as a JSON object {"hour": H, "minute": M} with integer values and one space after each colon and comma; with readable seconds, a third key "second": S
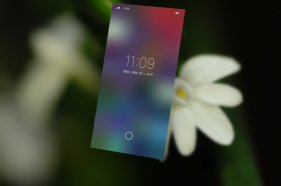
{"hour": 11, "minute": 9}
